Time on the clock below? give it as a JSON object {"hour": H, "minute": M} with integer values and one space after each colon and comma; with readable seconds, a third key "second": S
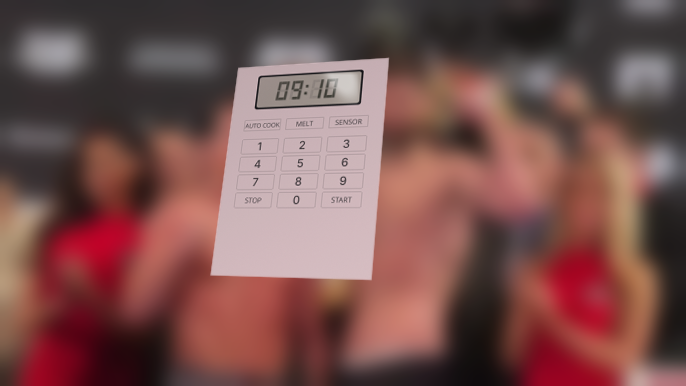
{"hour": 9, "minute": 10}
